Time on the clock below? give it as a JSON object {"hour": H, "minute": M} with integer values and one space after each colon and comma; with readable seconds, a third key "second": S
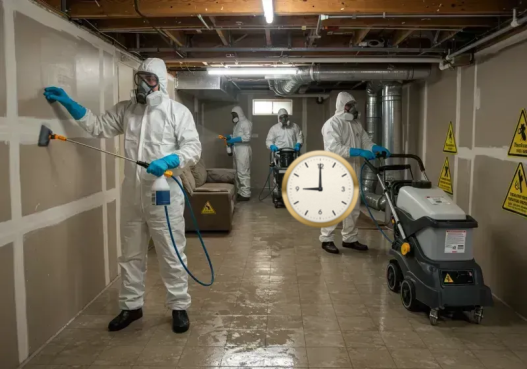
{"hour": 9, "minute": 0}
